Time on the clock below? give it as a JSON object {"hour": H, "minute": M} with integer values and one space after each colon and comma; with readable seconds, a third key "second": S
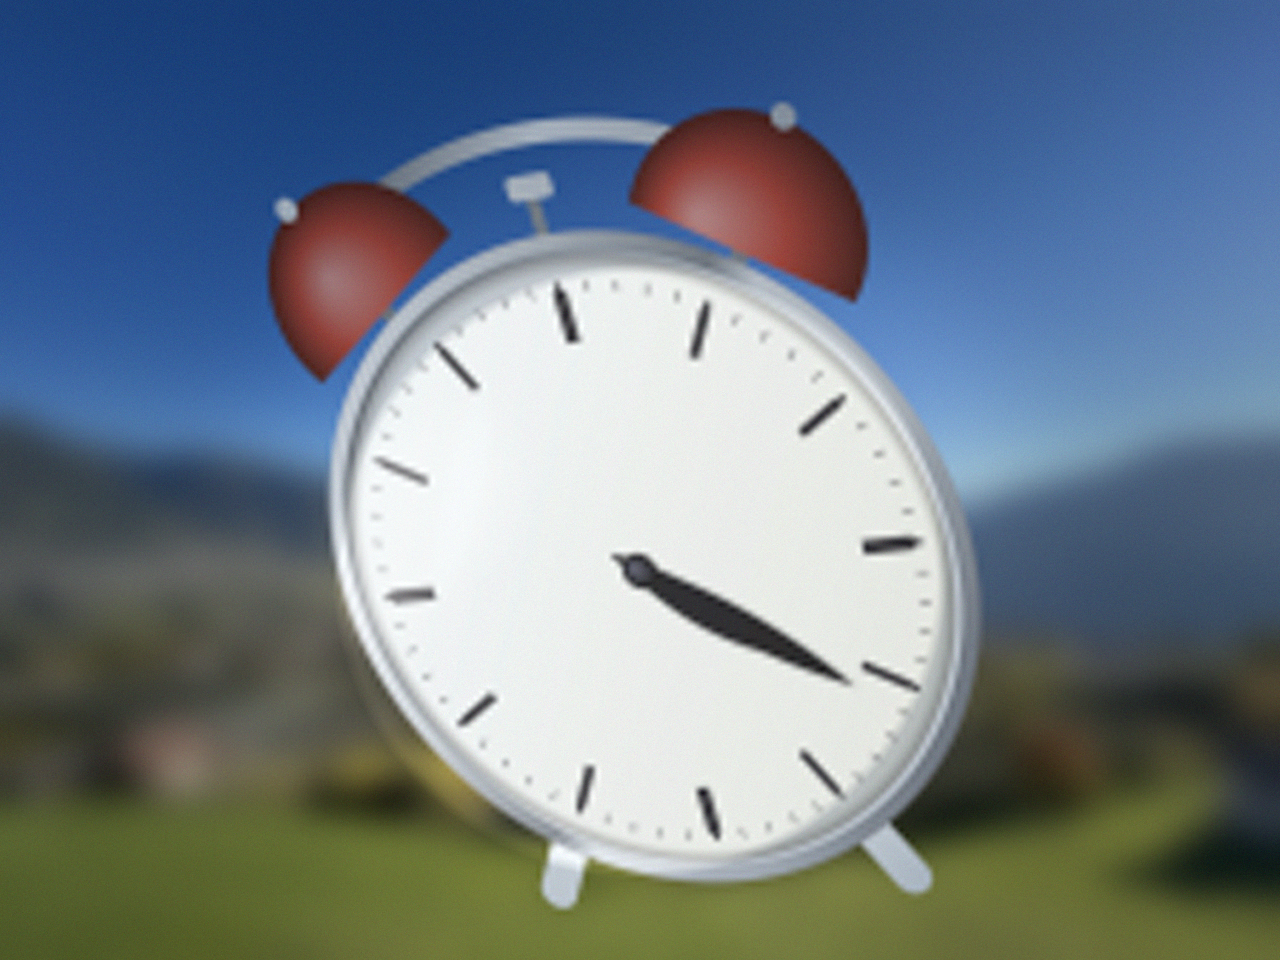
{"hour": 4, "minute": 21}
